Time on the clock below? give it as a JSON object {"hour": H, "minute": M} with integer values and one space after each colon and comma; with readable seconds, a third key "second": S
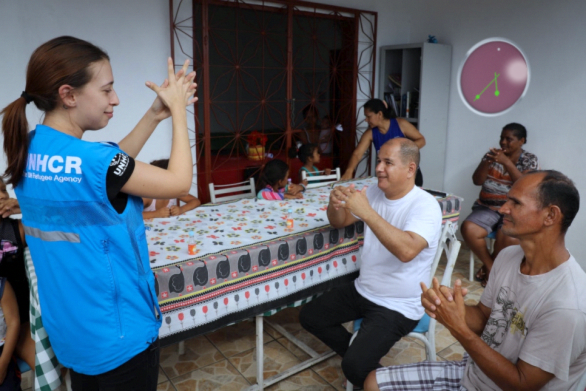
{"hour": 5, "minute": 37}
